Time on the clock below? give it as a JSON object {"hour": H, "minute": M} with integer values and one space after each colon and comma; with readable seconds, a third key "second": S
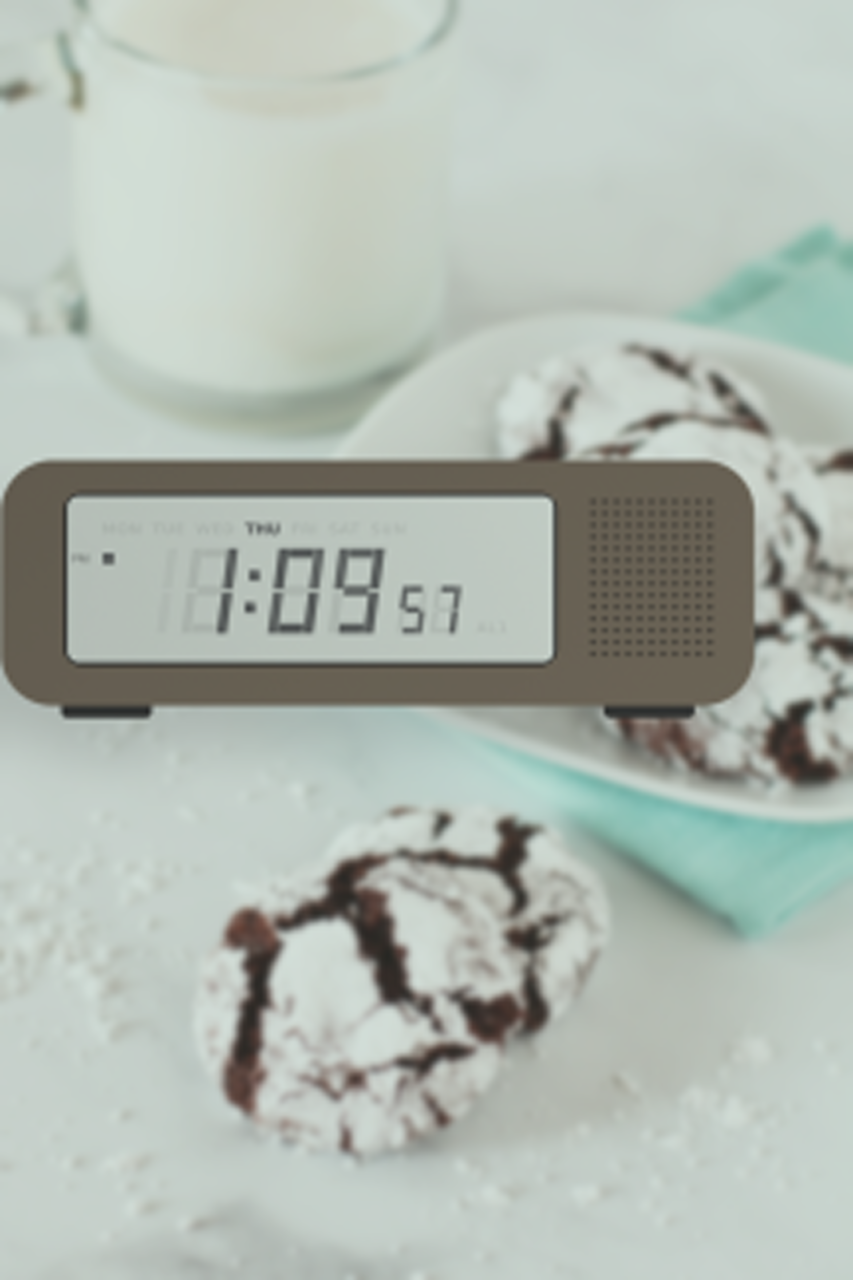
{"hour": 1, "minute": 9, "second": 57}
